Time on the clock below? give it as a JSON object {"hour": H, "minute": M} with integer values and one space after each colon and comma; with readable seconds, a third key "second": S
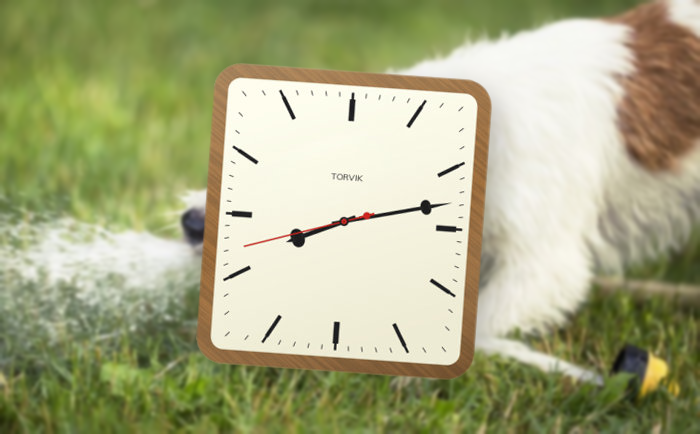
{"hour": 8, "minute": 12, "second": 42}
